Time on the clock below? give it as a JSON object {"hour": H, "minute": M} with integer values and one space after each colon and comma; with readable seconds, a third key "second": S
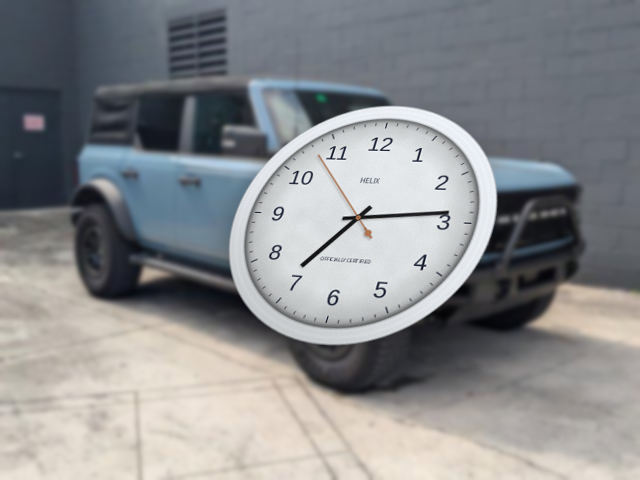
{"hour": 7, "minute": 13, "second": 53}
